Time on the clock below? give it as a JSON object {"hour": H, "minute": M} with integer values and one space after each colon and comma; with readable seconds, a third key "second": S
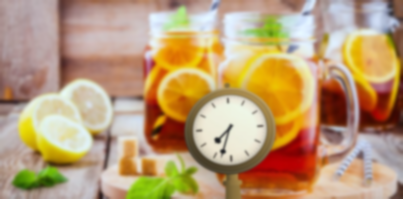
{"hour": 7, "minute": 33}
